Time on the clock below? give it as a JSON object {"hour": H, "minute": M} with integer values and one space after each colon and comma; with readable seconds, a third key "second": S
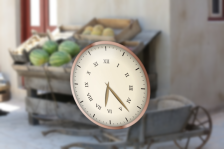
{"hour": 6, "minute": 23}
